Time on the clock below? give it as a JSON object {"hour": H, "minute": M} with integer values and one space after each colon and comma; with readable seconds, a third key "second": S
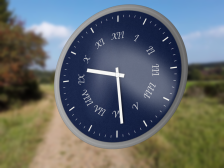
{"hour": 9, "minute": 29}
